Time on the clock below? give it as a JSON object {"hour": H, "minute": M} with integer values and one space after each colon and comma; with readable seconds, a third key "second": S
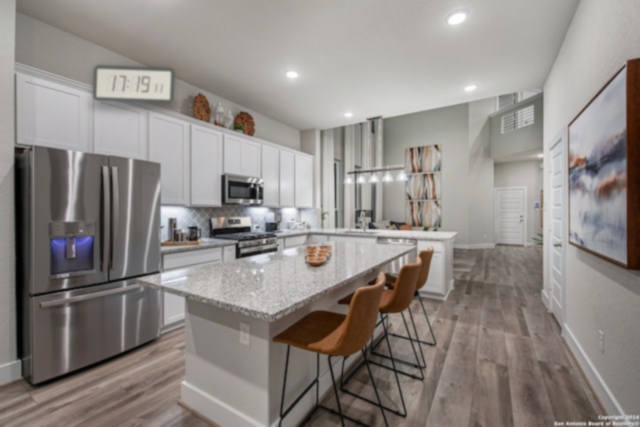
{"hour": 17, "minute": 19}
